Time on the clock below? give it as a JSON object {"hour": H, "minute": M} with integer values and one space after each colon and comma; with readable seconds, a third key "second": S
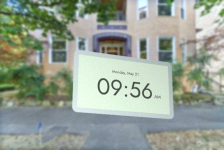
{"hour": 9, "minute": 56}
